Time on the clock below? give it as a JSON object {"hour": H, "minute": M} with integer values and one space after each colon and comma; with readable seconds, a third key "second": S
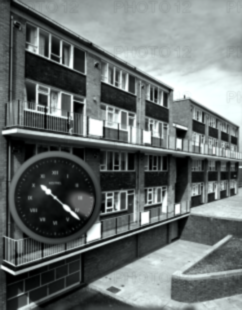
{"hour": 10, "minute": 22}
